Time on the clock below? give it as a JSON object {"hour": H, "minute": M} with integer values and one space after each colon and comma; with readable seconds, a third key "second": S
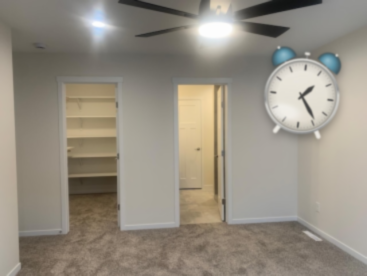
{"hour": 1, "minute": 24}
